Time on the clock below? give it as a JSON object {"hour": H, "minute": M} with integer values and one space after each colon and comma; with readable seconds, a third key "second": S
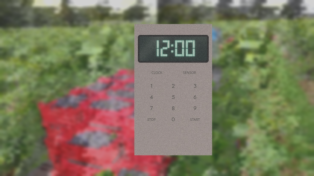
{"hour": 12, "minute": 0}
